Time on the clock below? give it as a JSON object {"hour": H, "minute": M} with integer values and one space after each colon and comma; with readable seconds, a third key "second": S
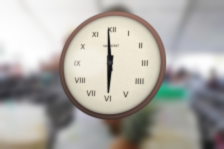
{"hour": 5, "minute": 59}
